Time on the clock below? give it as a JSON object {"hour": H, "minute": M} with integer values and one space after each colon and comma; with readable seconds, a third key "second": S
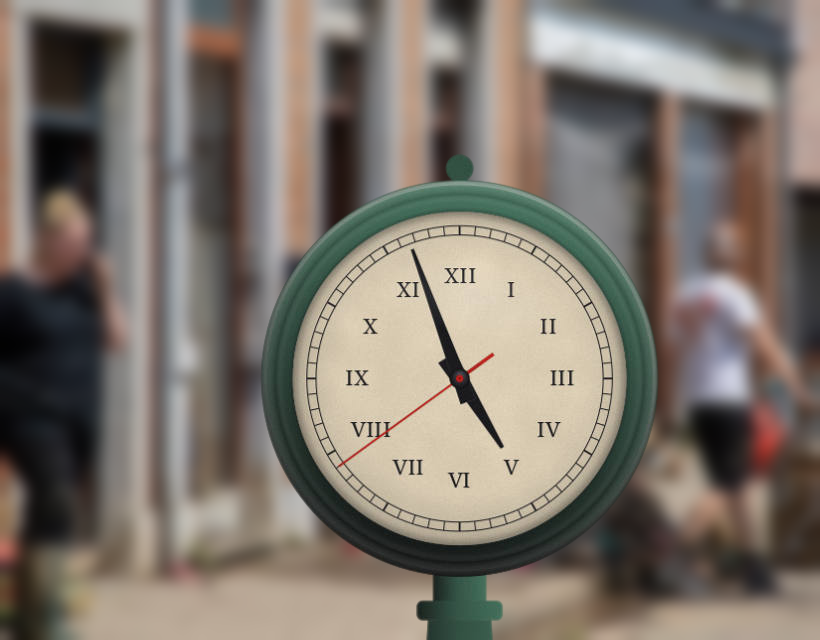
{"hour": 4, "minute": 56, "second": 39}
